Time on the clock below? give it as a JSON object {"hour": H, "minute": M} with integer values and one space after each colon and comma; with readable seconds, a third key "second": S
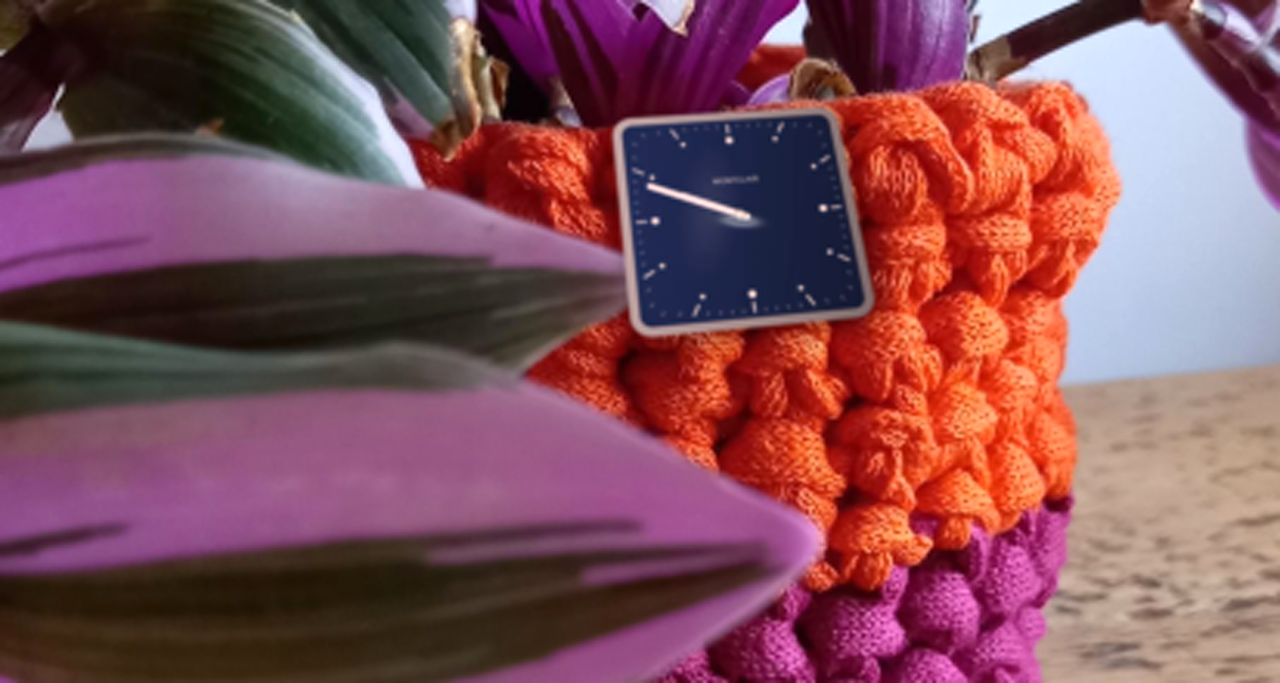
{"hour": 9, "minute": 49}
